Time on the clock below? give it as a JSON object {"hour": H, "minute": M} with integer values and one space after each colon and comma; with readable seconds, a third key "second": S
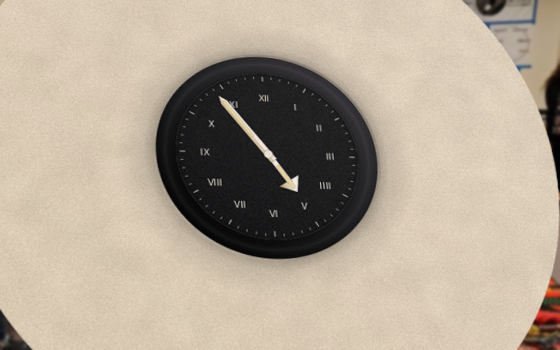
{"hour": 4, "minute": 54}
